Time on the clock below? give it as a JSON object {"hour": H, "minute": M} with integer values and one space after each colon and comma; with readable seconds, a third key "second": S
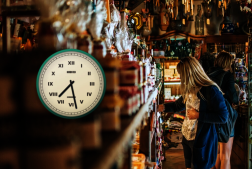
{"hour": 7, "minute": 28}
